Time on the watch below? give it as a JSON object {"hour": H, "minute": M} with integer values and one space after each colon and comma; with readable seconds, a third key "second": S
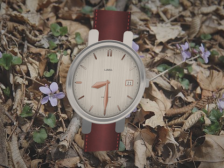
{"hour": 8, "minute": 30}
